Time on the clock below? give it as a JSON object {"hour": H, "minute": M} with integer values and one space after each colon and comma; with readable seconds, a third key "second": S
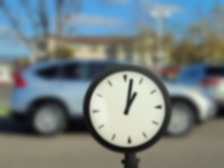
{"hour": 1, "minute": 2}
